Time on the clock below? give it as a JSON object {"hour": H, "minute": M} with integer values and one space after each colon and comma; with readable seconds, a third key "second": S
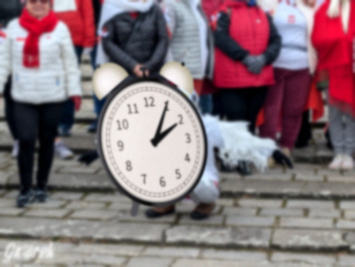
{"hour": 2, "minute": 5}
